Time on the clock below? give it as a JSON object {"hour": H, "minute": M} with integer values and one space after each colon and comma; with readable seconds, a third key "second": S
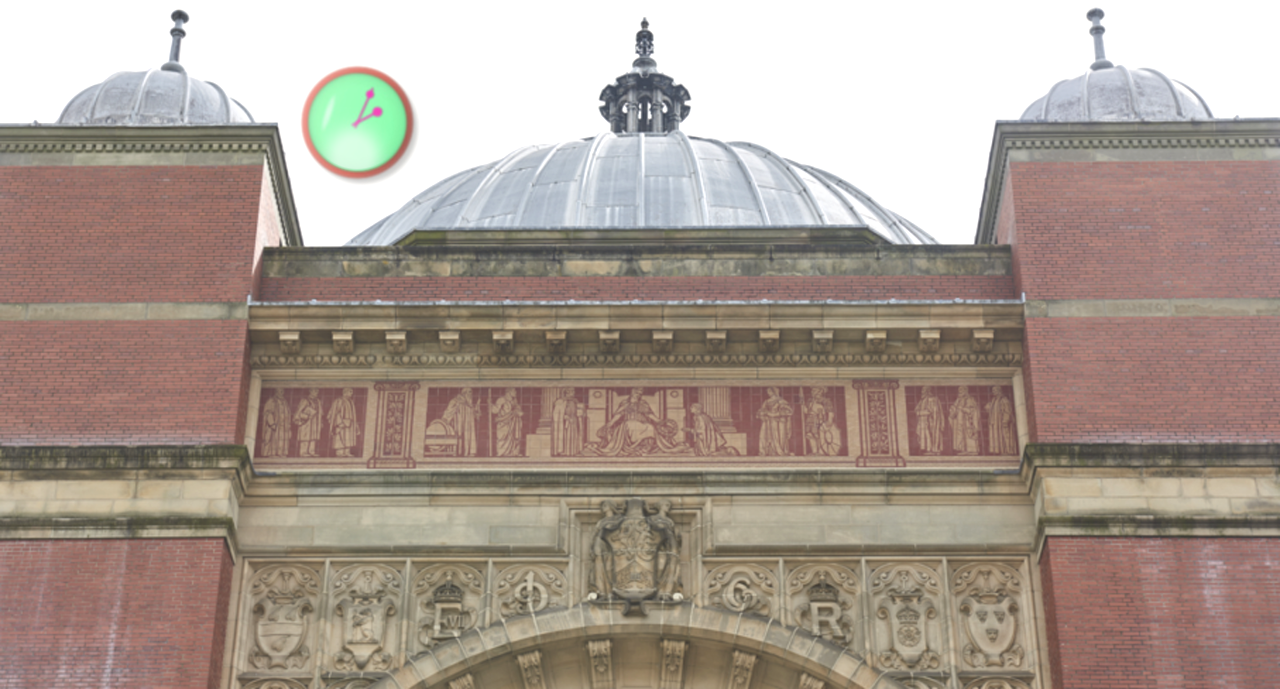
{"hour": 2, "minute": 4}
